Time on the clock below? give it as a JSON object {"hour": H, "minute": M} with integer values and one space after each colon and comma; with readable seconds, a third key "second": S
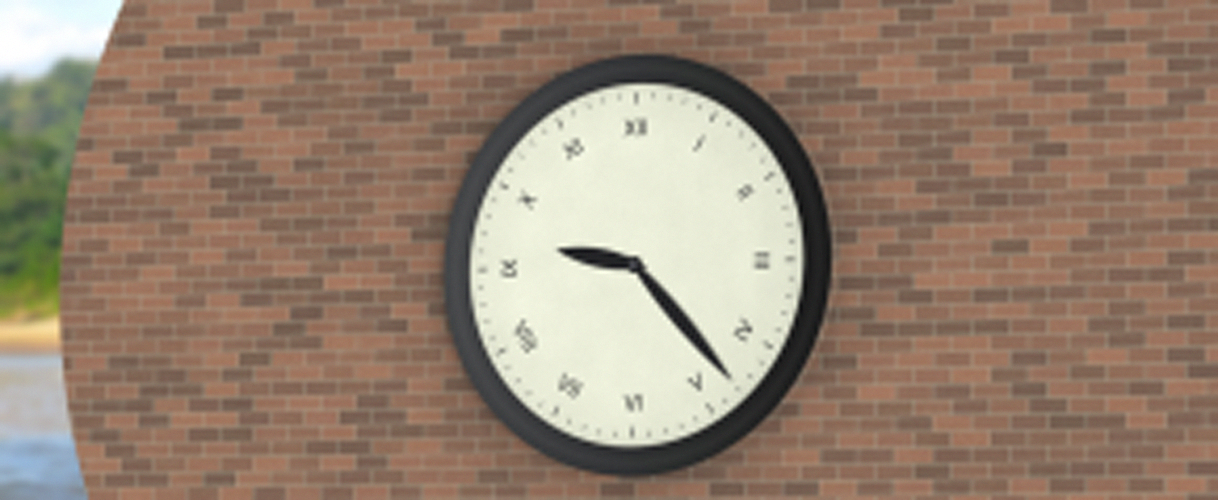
{"hour": 9, "minute": 23}
